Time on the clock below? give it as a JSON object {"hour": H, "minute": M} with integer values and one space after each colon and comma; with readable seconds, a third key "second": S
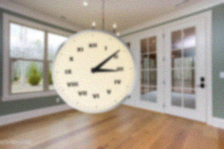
{"hour": 3, "minute": 9}
